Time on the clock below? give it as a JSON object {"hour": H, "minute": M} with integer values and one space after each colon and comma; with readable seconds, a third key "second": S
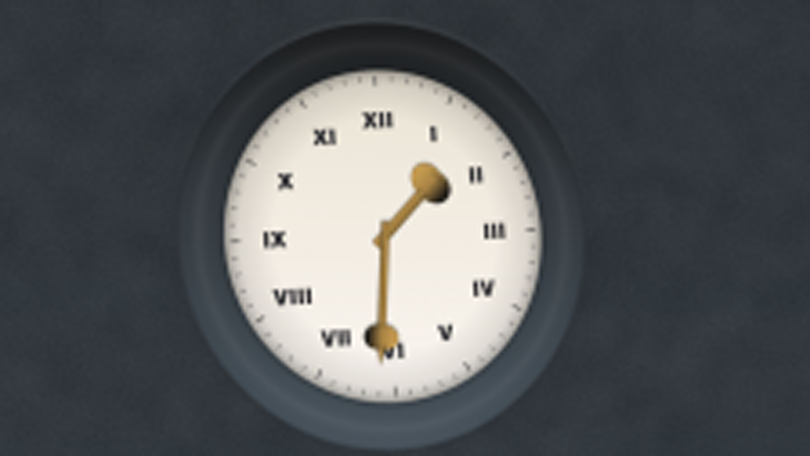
{"hour": 1, "minute": 31}
